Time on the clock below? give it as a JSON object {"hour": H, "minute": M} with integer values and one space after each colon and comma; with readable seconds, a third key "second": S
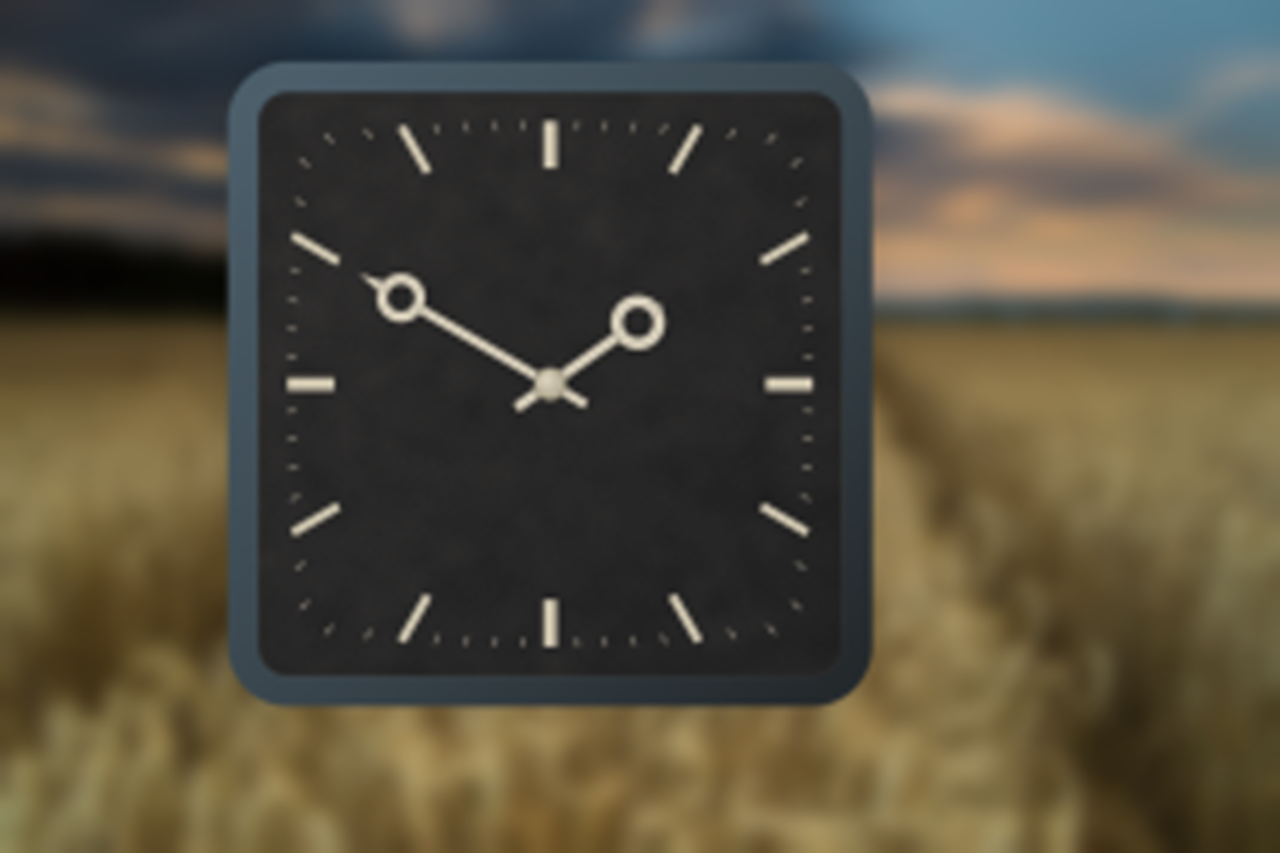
{"hour": 1, "minute": 50}
